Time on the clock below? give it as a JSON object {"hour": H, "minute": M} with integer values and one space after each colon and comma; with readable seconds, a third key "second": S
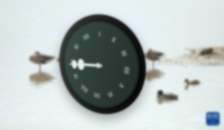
{"hour": 9, "minute": 49}
